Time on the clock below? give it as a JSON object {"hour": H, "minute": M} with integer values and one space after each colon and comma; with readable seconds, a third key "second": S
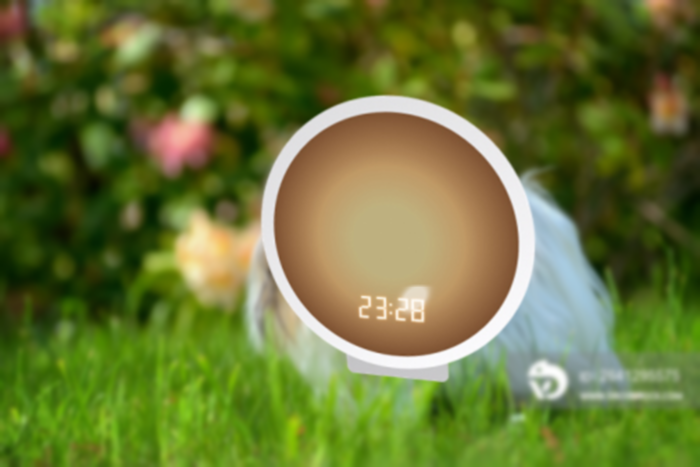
{"hour": 23, "minute": 28}
